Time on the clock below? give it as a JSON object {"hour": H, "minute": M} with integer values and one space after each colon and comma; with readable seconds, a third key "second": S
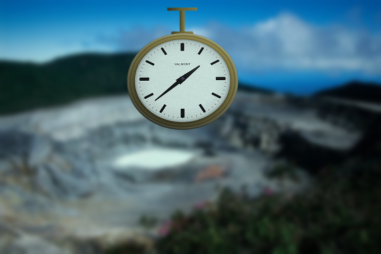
{"hour": 1, "minute": 38}
